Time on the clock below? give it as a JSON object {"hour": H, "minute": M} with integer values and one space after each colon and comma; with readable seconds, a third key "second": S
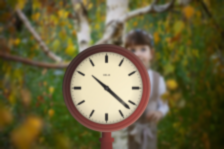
{"hour": 10, "minute": 22}
